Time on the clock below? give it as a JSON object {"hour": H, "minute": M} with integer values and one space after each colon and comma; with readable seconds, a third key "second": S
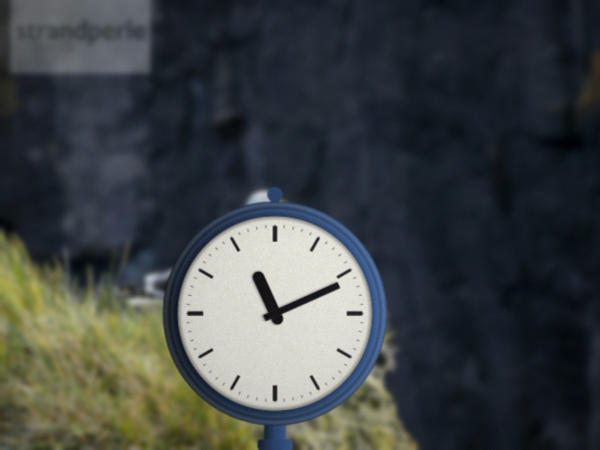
{"hour": 11, "minute": 11}
